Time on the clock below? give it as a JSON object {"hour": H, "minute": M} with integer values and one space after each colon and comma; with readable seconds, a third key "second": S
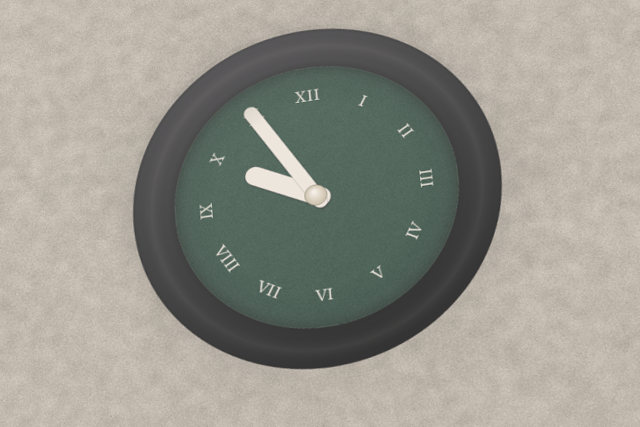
{"hour": 9, "minute": 55}
